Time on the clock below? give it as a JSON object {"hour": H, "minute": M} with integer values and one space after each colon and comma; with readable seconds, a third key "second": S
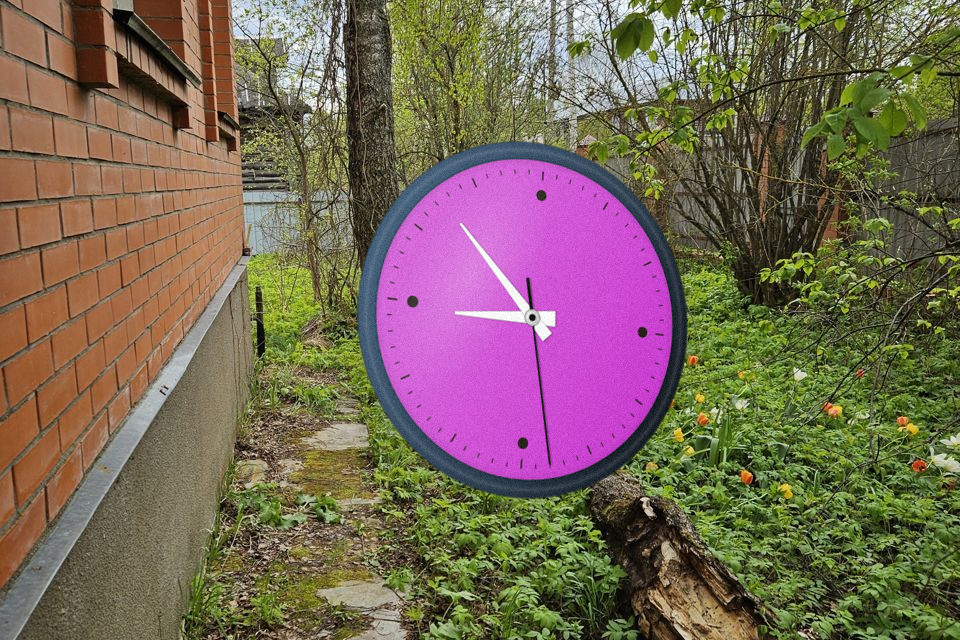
{"hour": 8, "minute": 52, "second": 28}
